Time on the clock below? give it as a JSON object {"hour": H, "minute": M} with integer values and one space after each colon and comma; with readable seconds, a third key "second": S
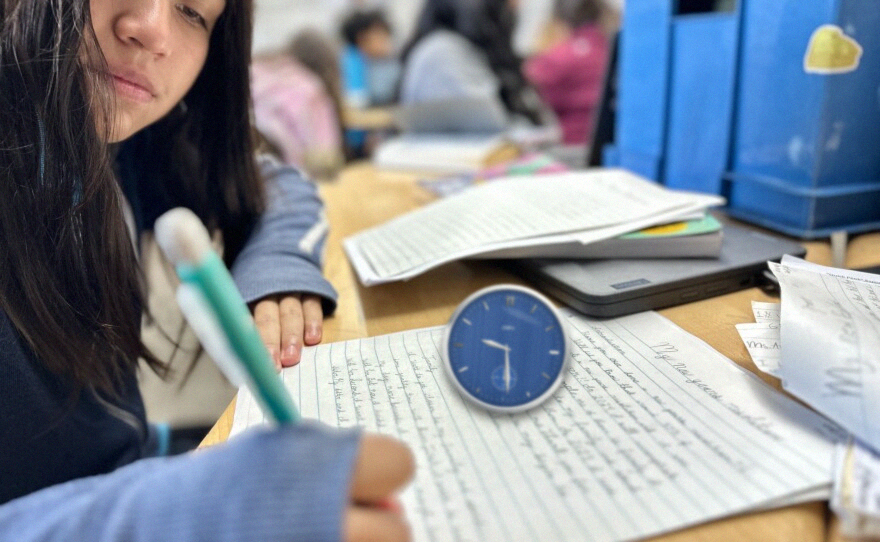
{"hour": 9, "minute": 29}
